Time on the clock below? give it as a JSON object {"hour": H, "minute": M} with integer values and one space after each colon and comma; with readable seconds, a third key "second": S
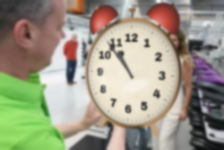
{"hour": 10, "minute": 53}
